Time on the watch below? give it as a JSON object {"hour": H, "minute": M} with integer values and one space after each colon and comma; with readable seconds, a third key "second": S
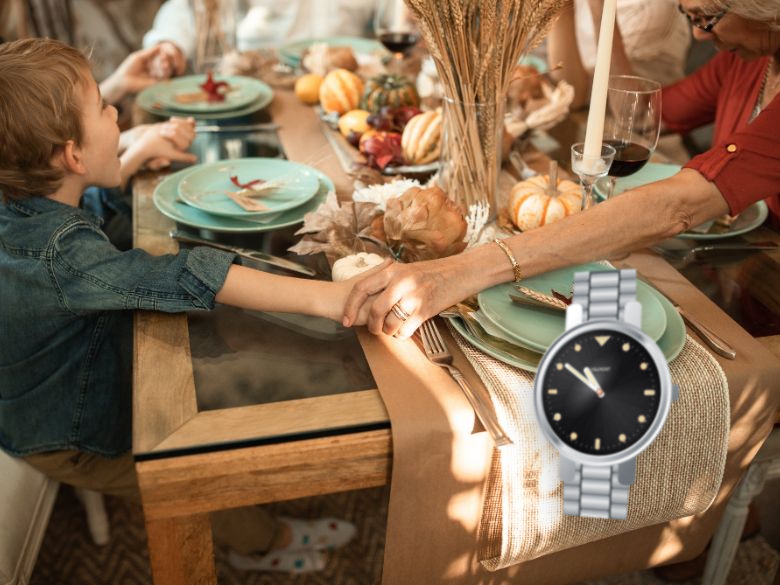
{"hour": 10, "minute": 51}
